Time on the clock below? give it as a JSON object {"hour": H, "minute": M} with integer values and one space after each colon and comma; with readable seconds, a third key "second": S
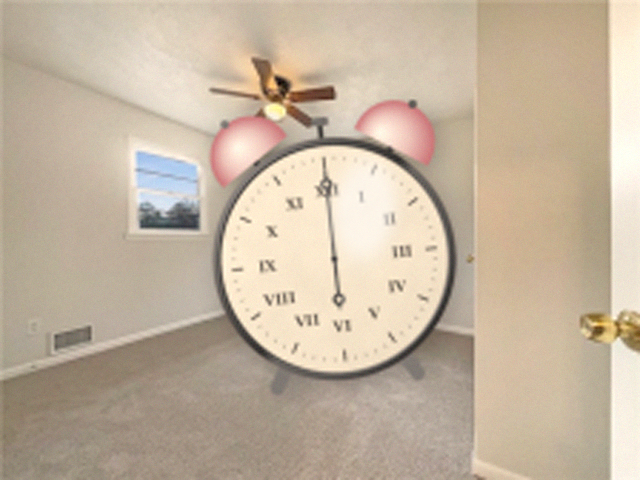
{"hour": 6, "minute": 0}
